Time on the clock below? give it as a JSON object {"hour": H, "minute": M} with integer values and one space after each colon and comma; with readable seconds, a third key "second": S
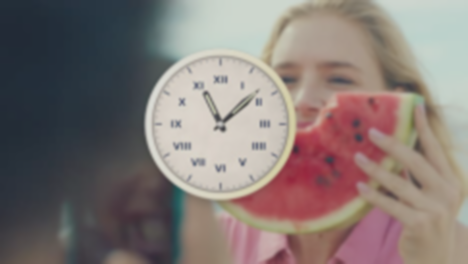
{"hour": 11, "minute": 8}
